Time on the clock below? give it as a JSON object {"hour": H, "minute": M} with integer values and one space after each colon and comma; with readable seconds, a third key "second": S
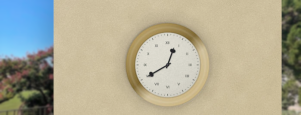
{"hour": 12, "minute": 40}
